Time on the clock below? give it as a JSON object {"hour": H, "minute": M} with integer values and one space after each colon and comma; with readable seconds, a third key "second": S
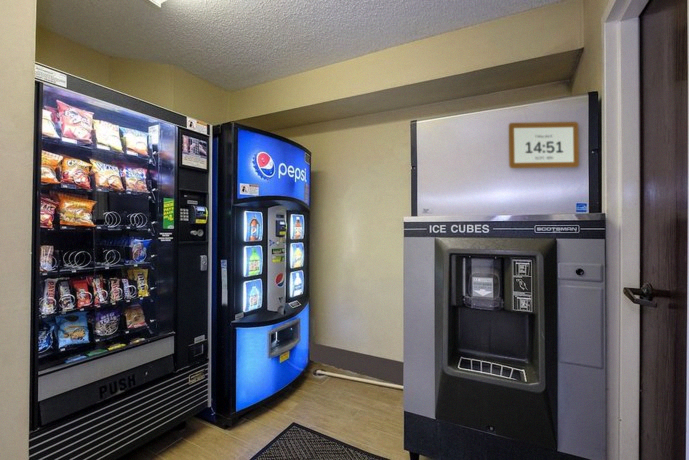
{"hour": 14, "minute": 51}
